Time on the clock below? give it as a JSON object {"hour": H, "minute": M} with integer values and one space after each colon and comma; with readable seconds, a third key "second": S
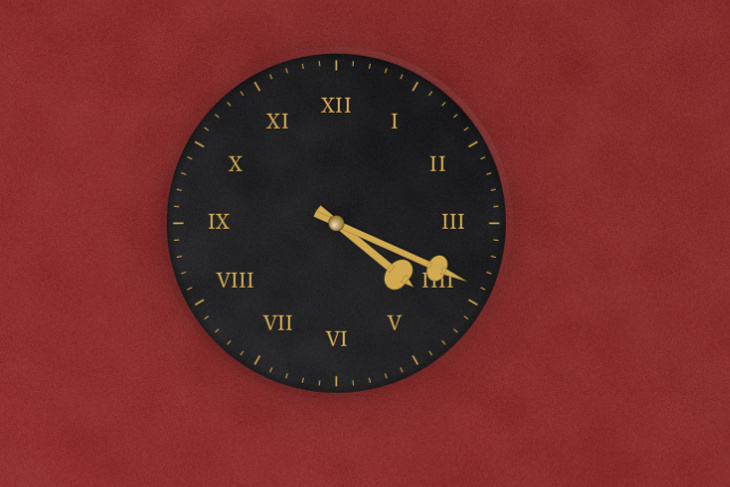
{"hour": 4, "minute": 19}
